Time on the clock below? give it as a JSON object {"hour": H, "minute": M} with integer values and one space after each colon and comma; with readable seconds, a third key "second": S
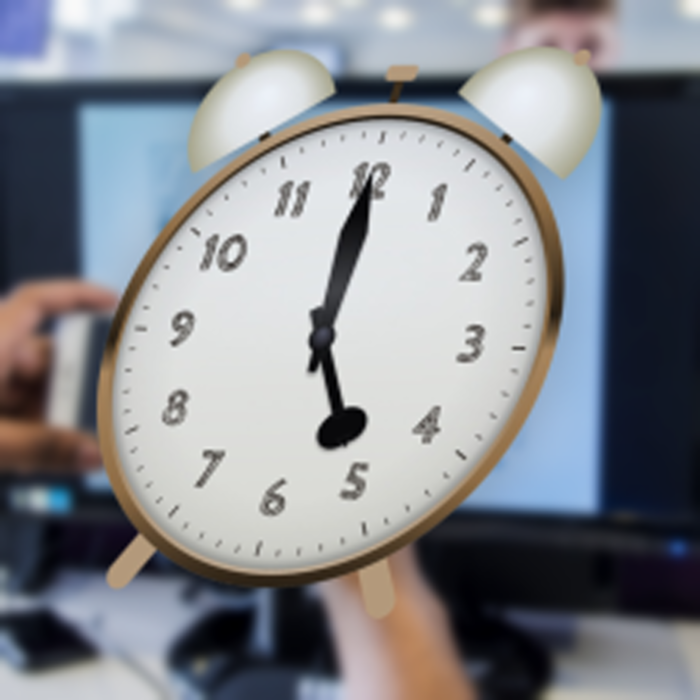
{"hour": 5, "minute": 0}
